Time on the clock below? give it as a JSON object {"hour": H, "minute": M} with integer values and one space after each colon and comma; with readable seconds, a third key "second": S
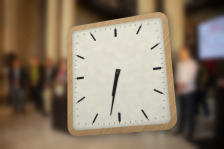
{"hour": 6, "minute": 32}
